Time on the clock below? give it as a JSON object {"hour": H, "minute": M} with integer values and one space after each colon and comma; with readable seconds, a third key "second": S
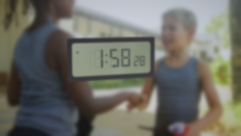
{"hour": 1, "minute": 58}
